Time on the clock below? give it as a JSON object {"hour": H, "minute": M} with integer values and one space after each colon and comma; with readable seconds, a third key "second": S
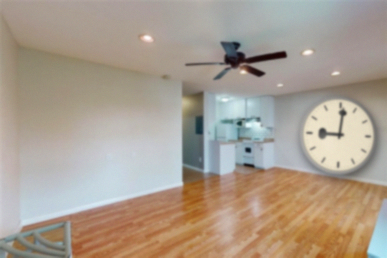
{"hour": 9, "minute": 1}
